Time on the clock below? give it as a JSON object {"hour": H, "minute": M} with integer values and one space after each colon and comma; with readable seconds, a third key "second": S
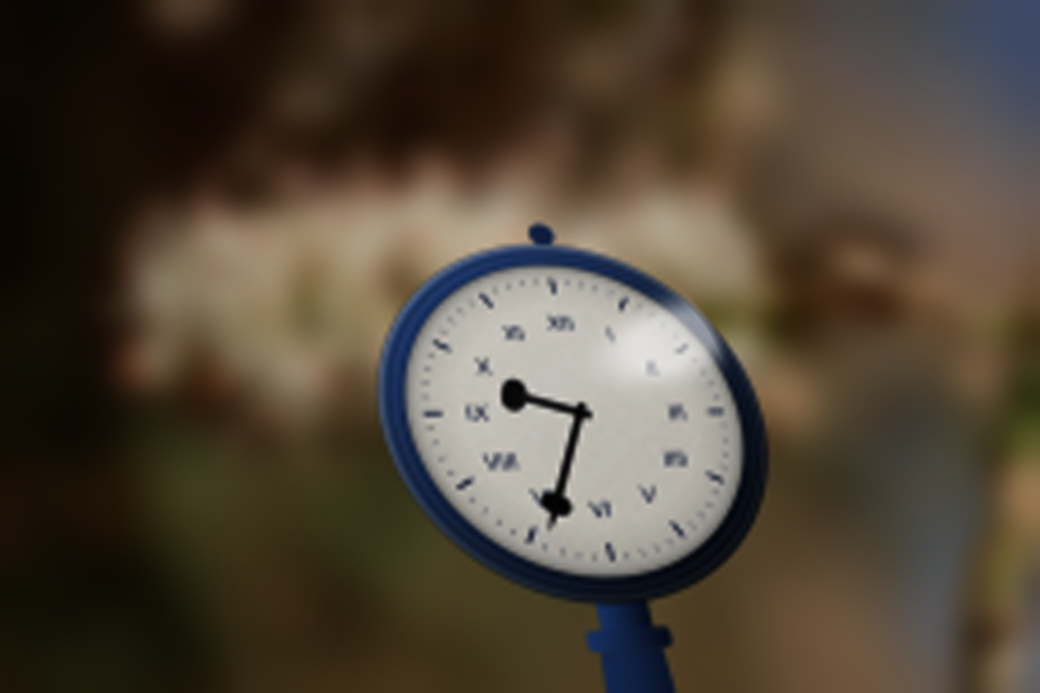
{"hour": 9, "minute": 34}
